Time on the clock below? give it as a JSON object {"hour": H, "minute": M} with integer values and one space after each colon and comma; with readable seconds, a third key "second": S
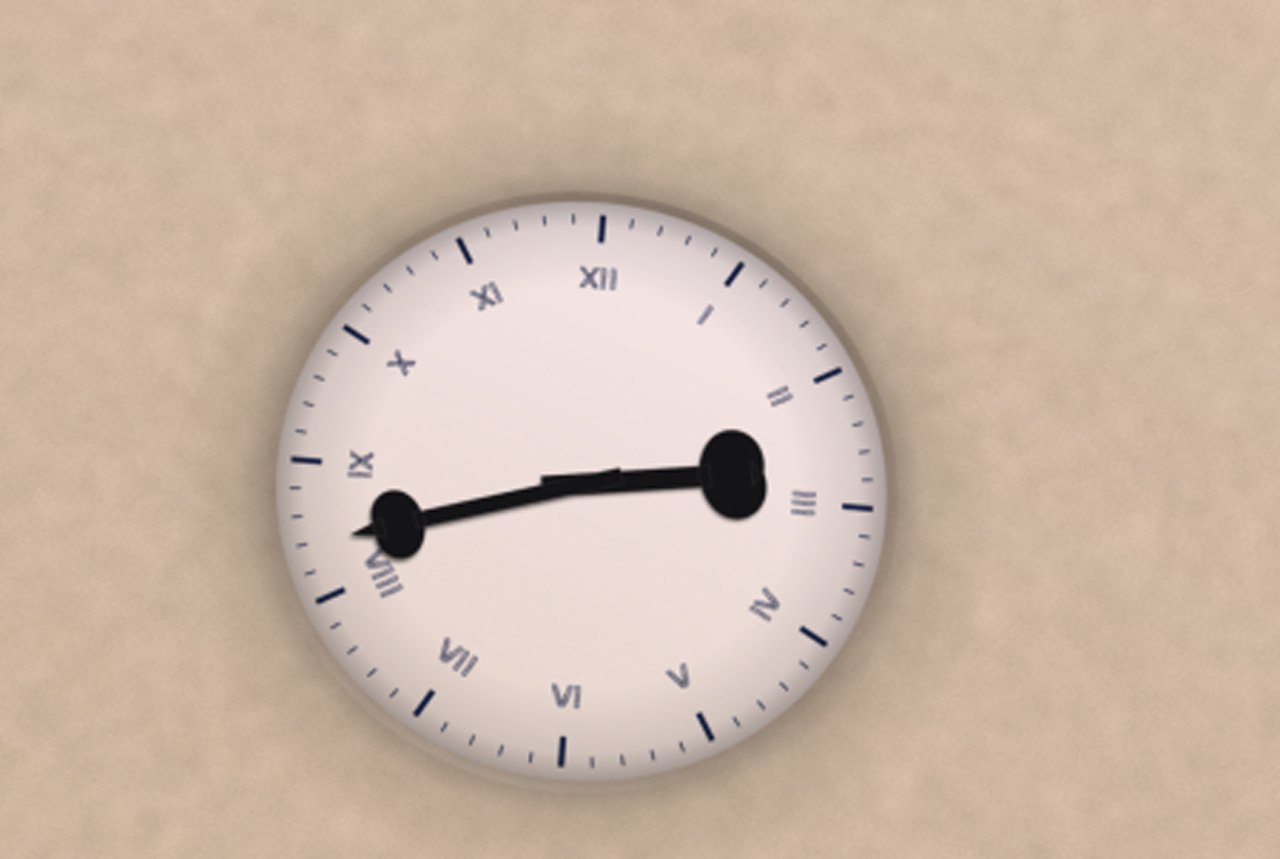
{"hour": 2, "minute": 42}
